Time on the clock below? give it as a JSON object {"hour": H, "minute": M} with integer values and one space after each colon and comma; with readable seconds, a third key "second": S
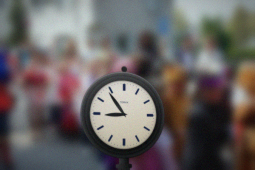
{"hour": 8, "minute": 54}
